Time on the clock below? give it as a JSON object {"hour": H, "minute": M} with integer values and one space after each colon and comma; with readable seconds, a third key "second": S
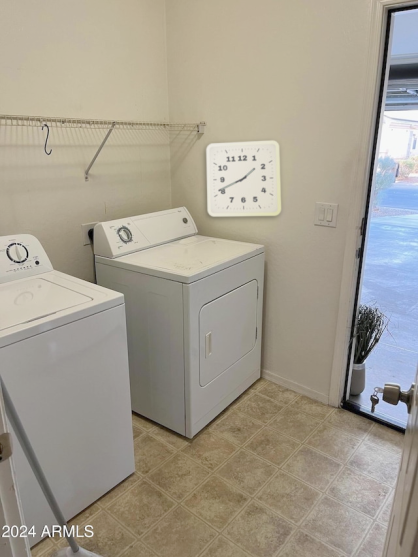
{"hour": 1, "minute": 41}
